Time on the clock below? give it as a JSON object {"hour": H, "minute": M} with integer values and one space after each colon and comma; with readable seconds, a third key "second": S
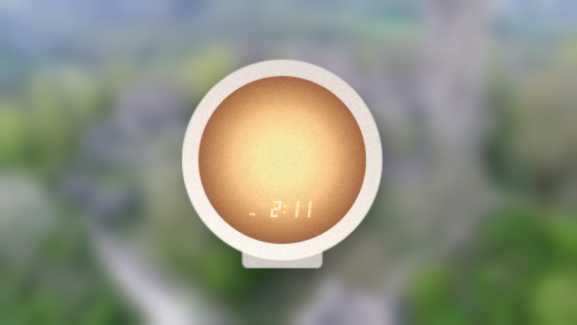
{"hour": 2, "minute": 11}
